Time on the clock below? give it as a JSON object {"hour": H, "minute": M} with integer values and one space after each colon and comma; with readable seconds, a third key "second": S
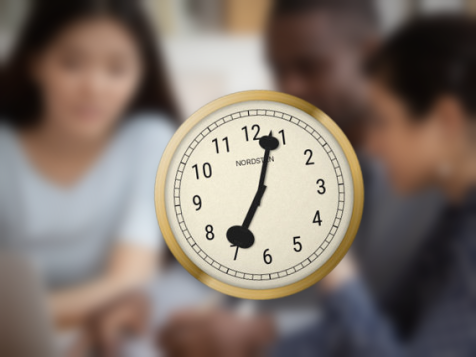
{"hour": 7, "minute": 3}
